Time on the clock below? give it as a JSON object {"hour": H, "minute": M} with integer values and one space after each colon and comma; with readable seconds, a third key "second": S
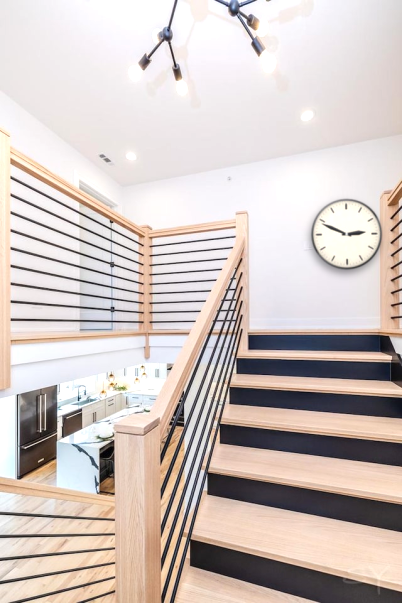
{"hour": 2, "minute": 49}
